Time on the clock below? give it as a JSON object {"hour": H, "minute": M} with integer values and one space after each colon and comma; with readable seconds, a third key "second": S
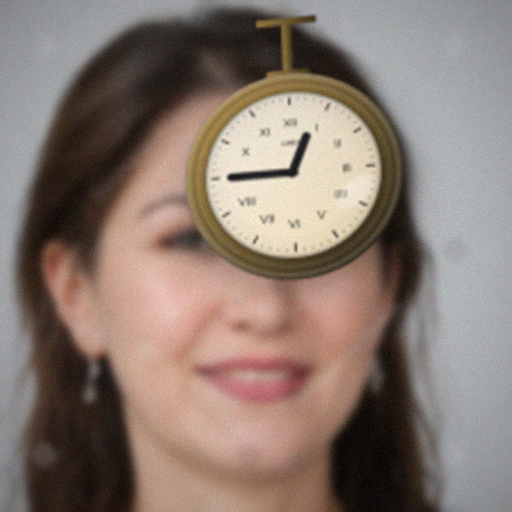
{"hour": 12, "minute": 45}
